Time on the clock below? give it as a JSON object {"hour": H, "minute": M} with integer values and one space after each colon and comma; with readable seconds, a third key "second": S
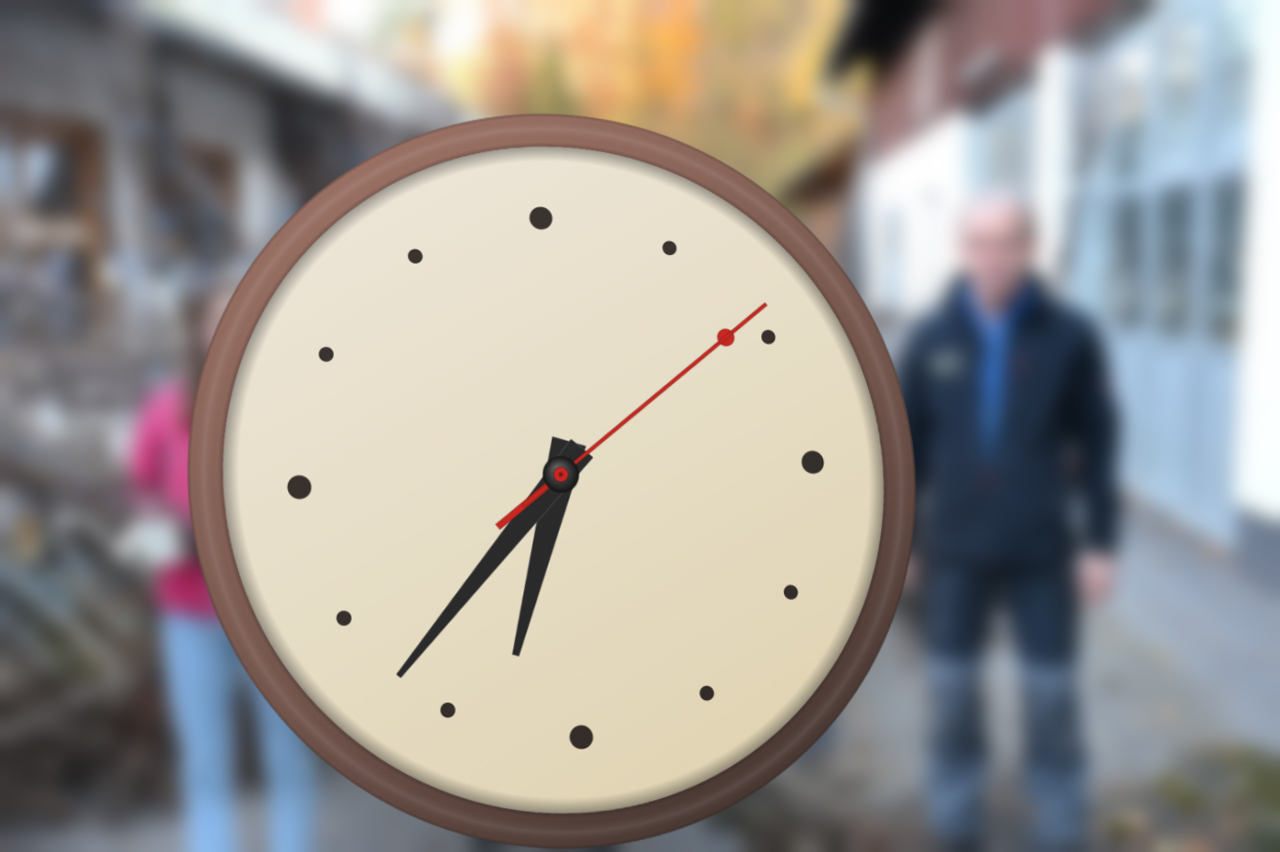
{"hour": 6, "minute": 37, "second": 9}
